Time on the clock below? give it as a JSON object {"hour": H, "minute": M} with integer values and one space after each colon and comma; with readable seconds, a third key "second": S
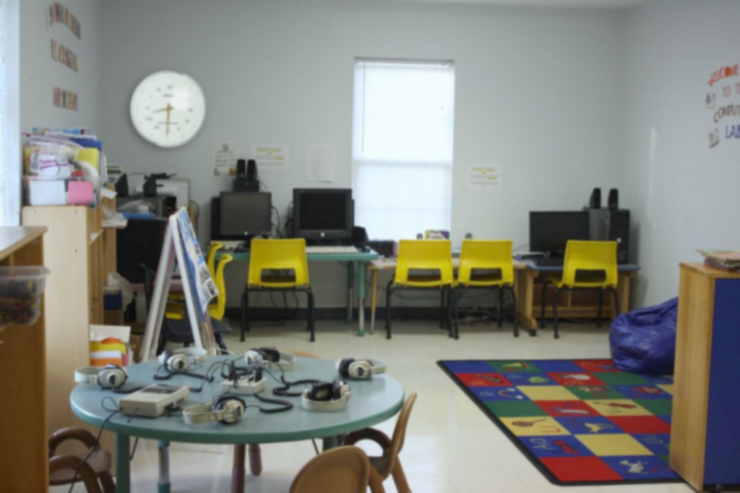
{"hour": 8, "minute": 30}
